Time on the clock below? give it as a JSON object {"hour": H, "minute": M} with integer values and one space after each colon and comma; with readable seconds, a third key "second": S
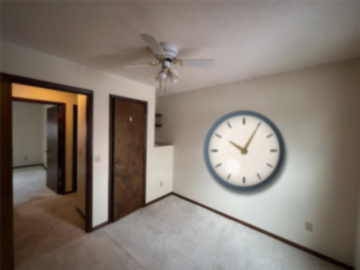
{"hour": 10, "minute": 5}
